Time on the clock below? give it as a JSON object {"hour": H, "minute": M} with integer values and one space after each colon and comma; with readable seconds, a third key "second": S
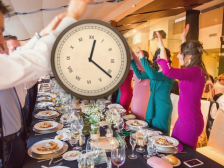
{"hour": 12, "minute": 21}
